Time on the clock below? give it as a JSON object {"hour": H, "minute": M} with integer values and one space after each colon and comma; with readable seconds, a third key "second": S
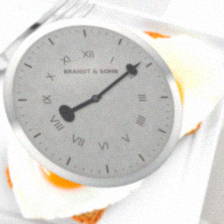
{"hour": 8, "minute": 9}
